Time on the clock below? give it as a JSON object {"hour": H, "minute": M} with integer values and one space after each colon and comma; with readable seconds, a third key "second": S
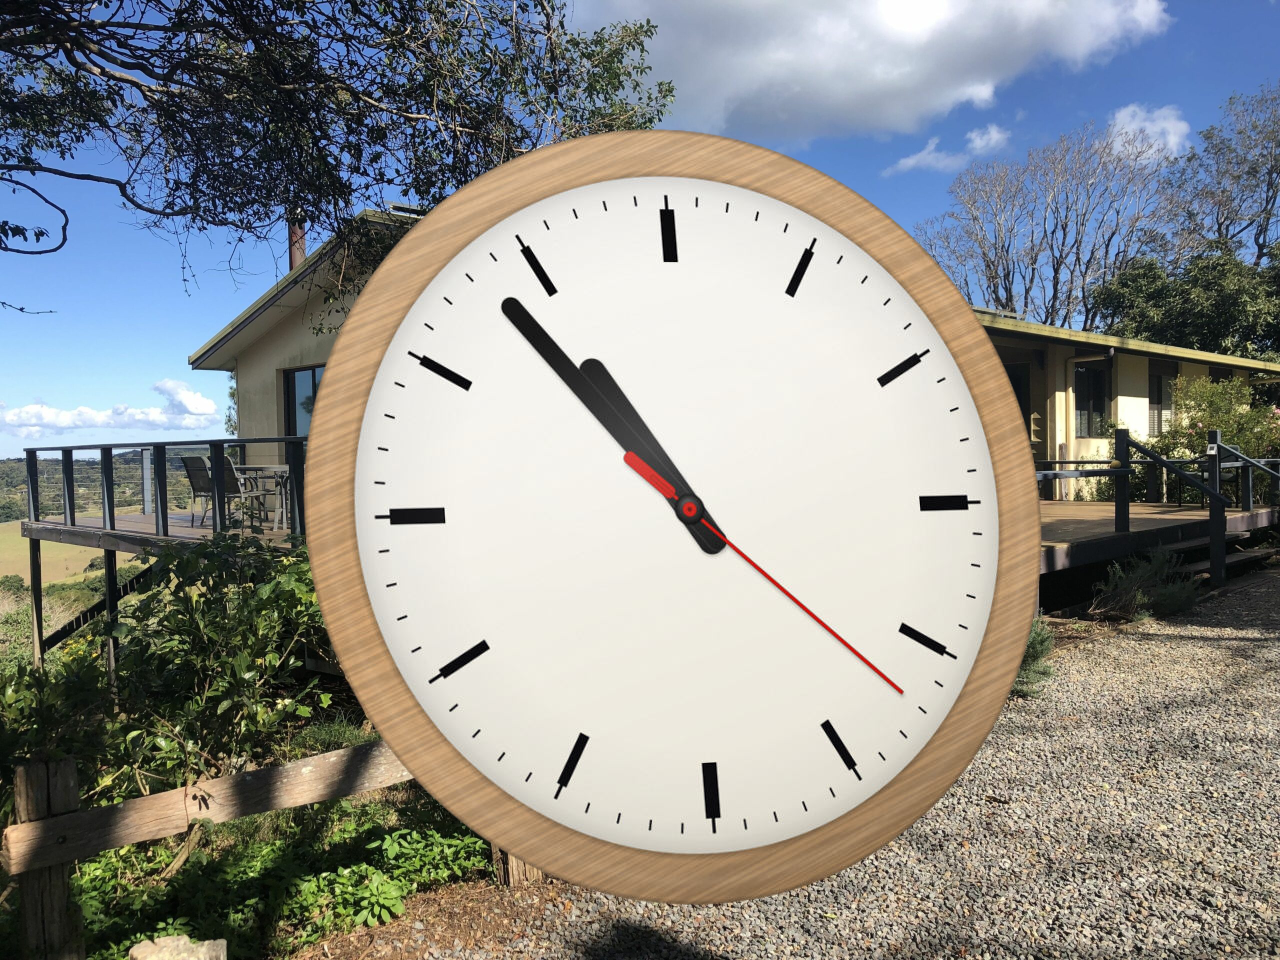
{"hour": 10, "minute": 53, "second": 22}
